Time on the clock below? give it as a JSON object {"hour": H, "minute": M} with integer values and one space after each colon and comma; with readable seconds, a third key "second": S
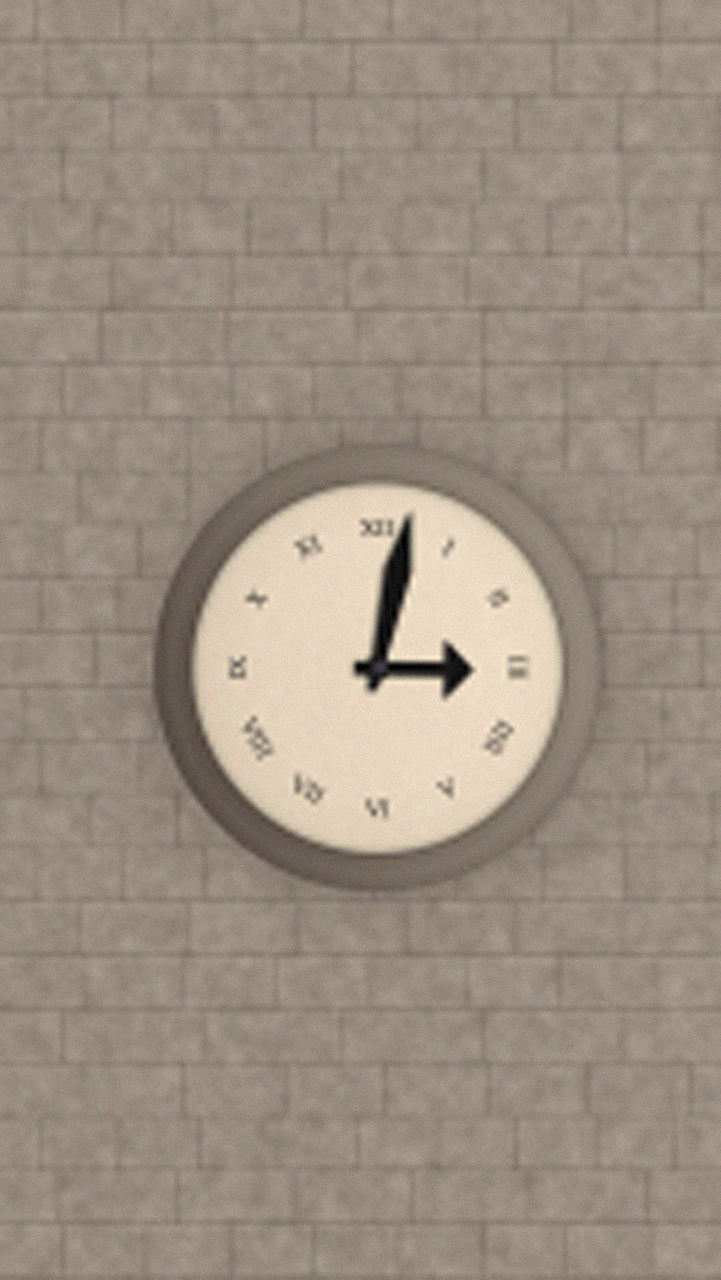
{"hour": 3, "minute": 2}
